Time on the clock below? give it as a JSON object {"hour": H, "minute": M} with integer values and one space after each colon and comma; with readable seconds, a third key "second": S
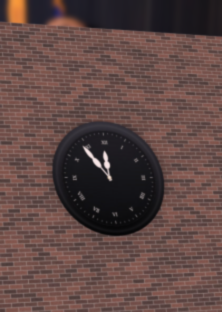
{"hour": 11, "minute": 54}
